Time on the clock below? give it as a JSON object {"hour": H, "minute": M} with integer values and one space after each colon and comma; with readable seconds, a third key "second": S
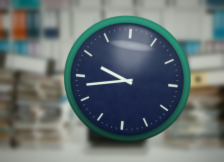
{"hour": 9, "minute": 43}
